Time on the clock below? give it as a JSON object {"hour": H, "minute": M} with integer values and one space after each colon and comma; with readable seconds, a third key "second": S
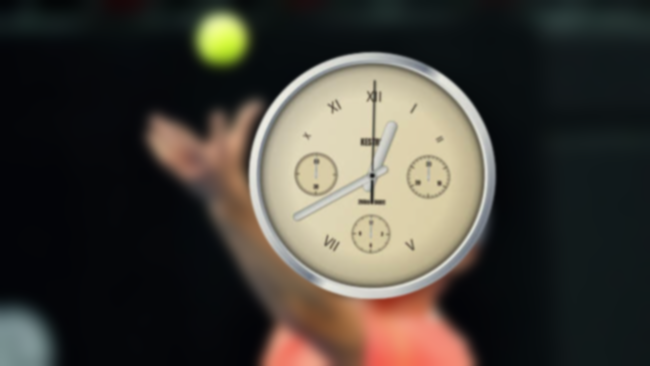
{"hour": 12, "minute": 40}
